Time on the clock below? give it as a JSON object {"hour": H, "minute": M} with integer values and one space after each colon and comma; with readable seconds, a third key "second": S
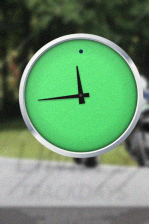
{"hour": 11, "minute": 44}
